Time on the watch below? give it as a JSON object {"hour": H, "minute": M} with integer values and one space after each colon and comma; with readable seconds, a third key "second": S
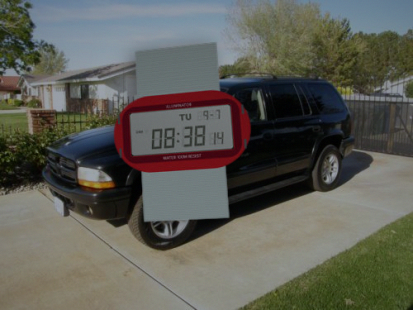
{"hour": 8, "minute": 38, "second": 14}
